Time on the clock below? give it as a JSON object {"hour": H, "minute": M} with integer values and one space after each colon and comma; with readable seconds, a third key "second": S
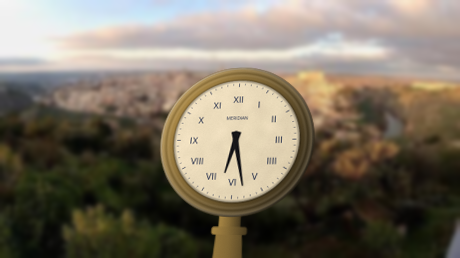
{"hour": 6, "minute": 28}
